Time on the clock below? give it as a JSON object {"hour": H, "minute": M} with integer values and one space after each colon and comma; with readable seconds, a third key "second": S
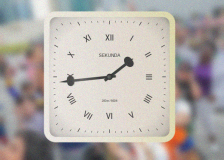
{"hour": 1, "minute": 44}
